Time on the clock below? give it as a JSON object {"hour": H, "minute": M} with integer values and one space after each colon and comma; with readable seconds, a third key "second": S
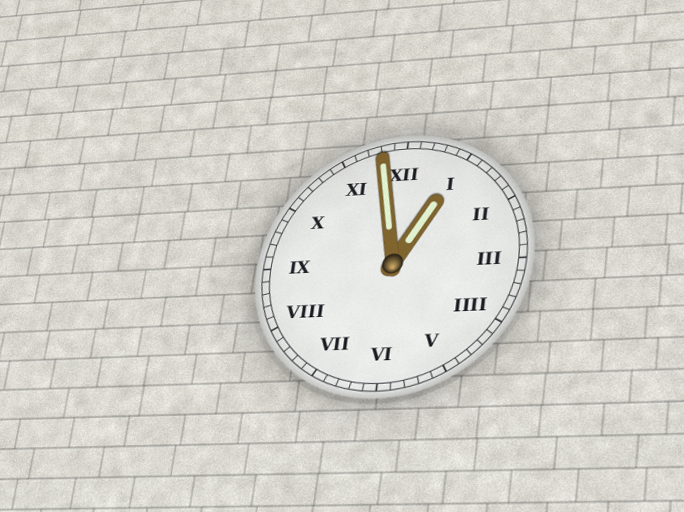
{"hour": 12, "minute": 58}
